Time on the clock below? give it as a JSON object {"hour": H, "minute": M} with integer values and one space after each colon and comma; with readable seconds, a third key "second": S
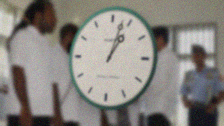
{"hour": 1, "minute": 3}
